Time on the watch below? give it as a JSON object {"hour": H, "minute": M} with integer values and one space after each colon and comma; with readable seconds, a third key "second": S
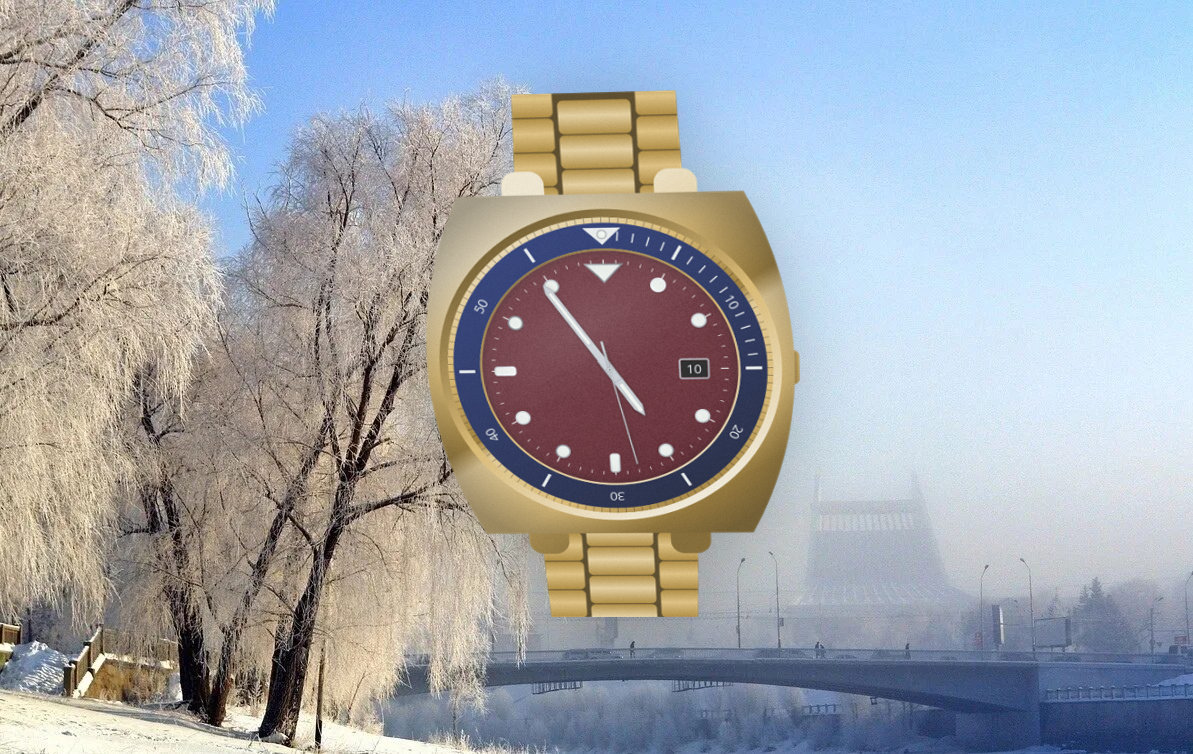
{"hour": 4, "minute": 54, "second": 28}
